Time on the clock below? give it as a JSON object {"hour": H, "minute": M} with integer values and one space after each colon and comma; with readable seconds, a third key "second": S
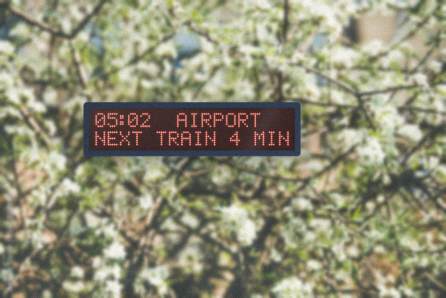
{"hour": 5, "minute": 2}
